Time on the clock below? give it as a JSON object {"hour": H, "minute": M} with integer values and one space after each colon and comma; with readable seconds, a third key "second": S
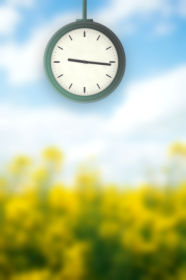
{"hour": 9, "minute": 16}
